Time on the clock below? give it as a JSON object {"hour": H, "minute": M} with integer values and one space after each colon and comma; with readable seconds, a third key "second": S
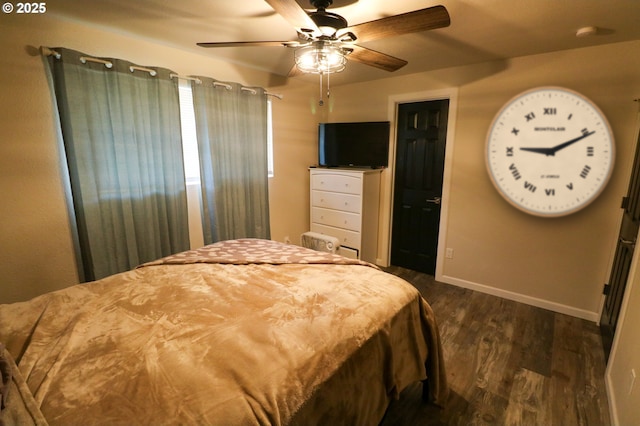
{"hour": 9, "minute": 11}
